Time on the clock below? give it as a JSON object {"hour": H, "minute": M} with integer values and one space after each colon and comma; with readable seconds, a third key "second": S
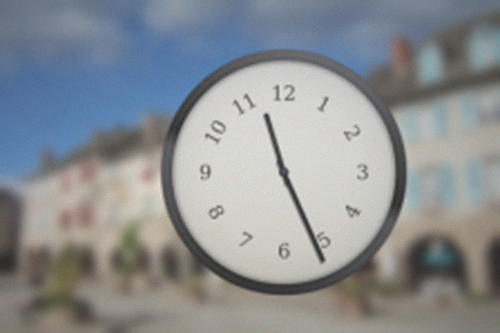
{"hour": 11, "minute": 26}
